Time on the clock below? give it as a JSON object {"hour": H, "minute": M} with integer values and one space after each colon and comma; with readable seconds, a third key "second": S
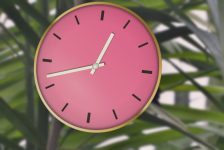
{"hour": 12, "minute": 42}
